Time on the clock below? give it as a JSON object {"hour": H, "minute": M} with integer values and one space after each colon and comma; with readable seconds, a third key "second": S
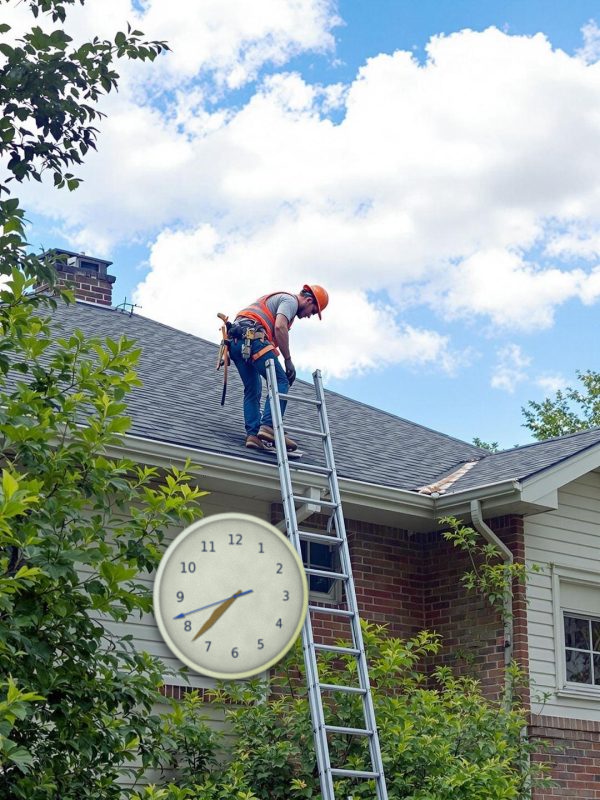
{"hour": 7, "minute": 37, "second": 42}
